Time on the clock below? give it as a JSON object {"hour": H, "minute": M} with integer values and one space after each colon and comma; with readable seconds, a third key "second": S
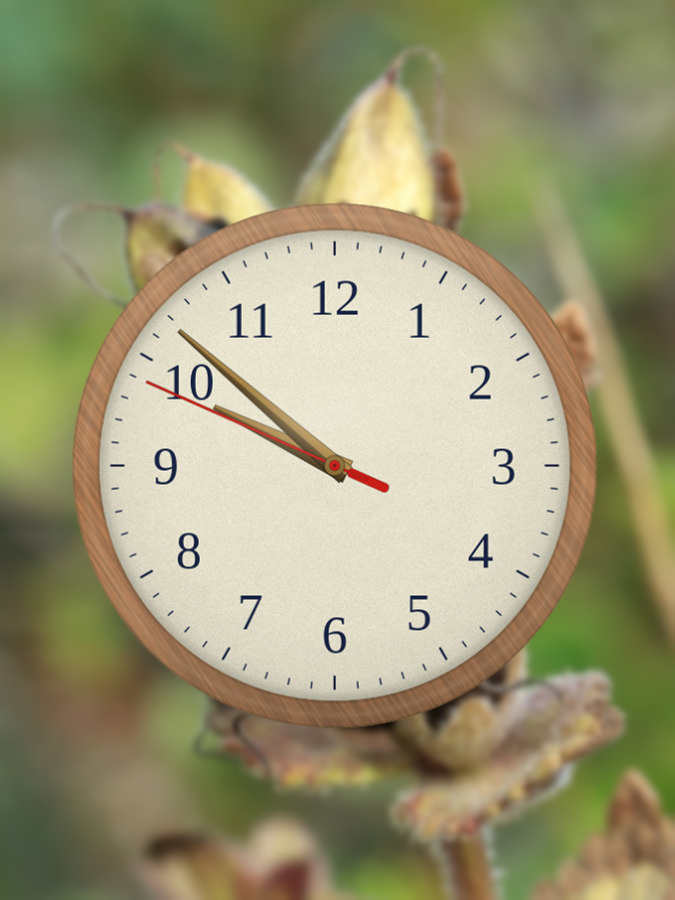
{"hour": 9, "minute": 51, "second": 49}
